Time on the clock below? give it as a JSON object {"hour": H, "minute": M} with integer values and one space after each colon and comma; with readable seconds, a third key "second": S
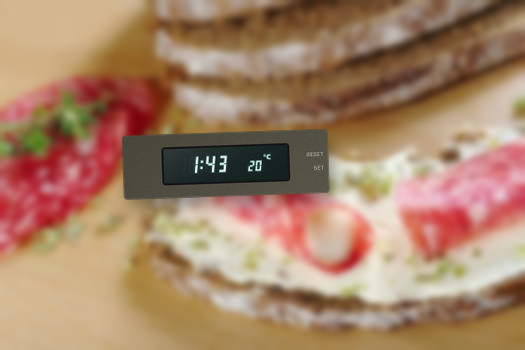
{"hour": 1, "minute": 43}
